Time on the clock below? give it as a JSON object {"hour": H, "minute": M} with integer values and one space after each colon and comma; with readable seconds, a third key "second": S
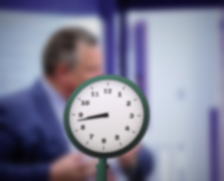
{"hour": 8, "minute": 43}
